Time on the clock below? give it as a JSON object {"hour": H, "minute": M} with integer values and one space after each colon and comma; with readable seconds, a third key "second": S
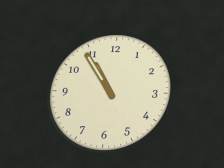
{"hour": 10, "minute": 54}
